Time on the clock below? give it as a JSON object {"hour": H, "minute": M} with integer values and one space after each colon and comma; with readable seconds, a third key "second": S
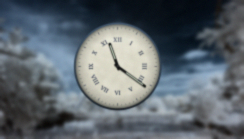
{"hour": 11, "minute": 21}
